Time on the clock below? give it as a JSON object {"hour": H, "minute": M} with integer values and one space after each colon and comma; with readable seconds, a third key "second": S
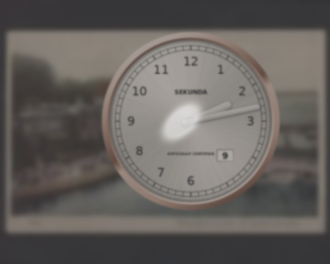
{"hour": 2, "minute": 13}
